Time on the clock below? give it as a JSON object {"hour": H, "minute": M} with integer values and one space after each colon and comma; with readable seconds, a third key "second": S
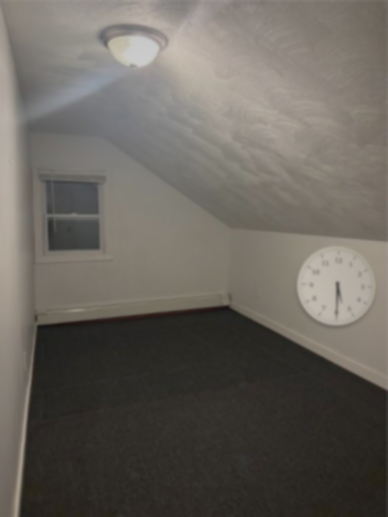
{"hour": 5, "minute": 30}
